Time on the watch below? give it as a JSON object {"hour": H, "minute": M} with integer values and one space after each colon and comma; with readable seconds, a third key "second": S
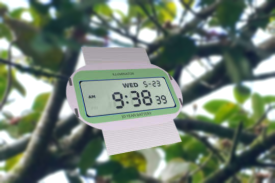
{"hour": 9, "minute": 38, "second": 39}
